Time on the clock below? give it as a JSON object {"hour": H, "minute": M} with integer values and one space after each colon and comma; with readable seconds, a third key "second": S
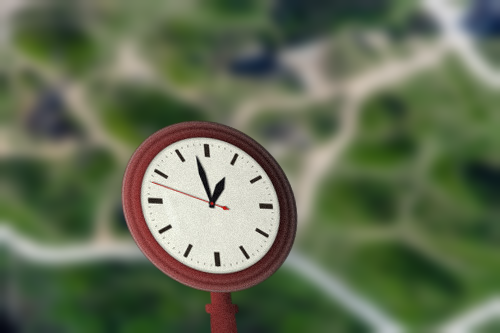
{"hour": 12, "minute": 57, "second": 48}
